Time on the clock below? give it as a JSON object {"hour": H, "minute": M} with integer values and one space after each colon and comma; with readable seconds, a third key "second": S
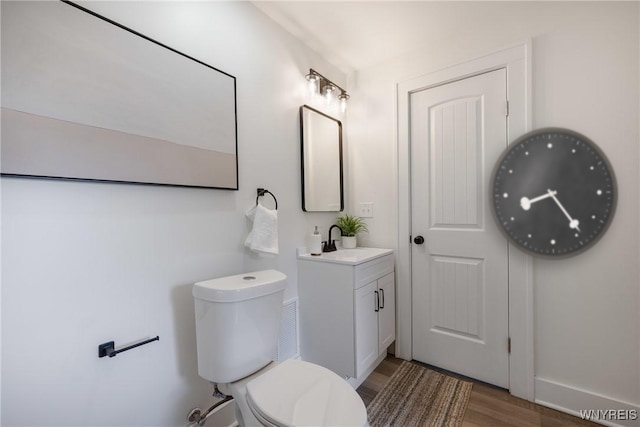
{"hour": 8, "minute": 24}
